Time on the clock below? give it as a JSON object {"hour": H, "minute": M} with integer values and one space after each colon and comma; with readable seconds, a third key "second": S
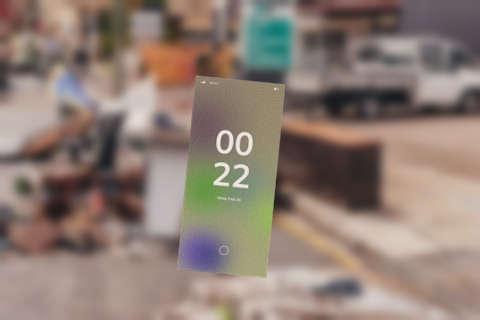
{"hour": 0, "minute": 22}
